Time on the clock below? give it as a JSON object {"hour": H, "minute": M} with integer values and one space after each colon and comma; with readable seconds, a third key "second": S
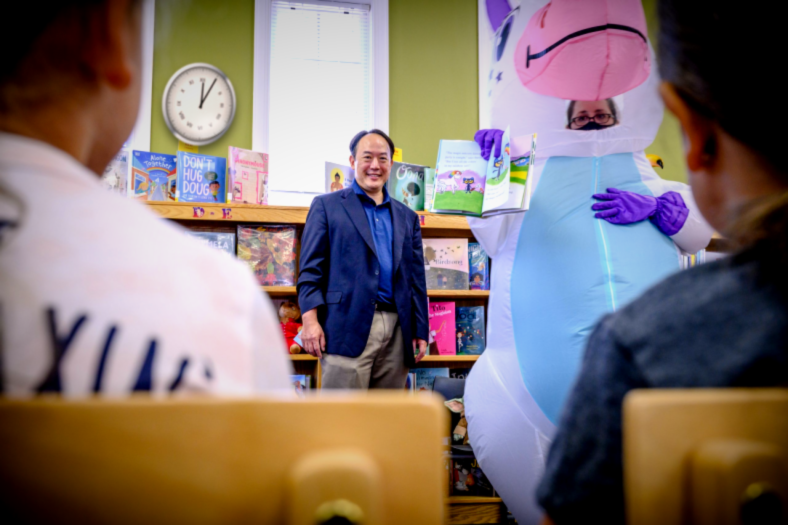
{"hour": 12, "minute": 5}
